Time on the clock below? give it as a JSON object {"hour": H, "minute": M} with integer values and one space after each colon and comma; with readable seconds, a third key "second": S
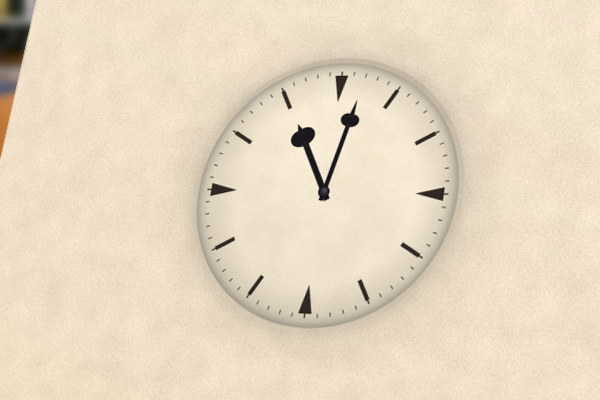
{"hour": 11, "minute": 2}
